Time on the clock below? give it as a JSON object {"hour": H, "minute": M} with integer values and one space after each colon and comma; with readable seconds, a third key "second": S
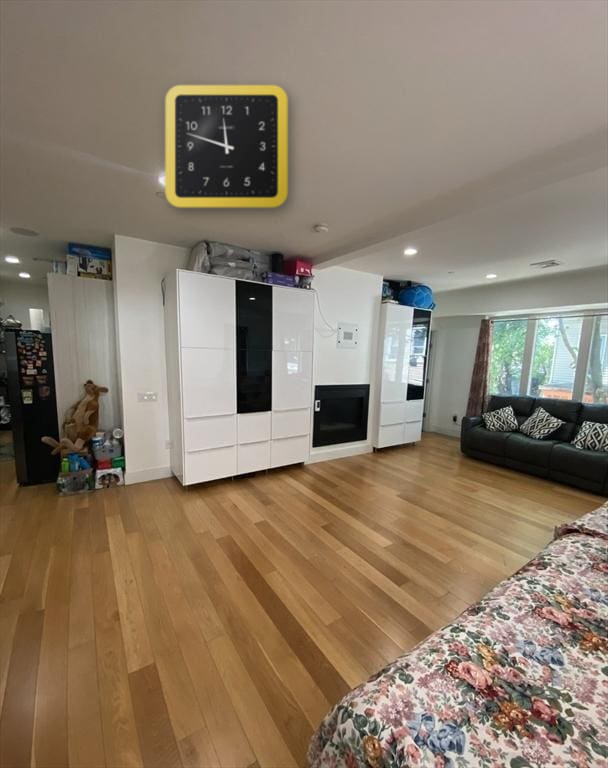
{"hour": 11, "minute": 48}
